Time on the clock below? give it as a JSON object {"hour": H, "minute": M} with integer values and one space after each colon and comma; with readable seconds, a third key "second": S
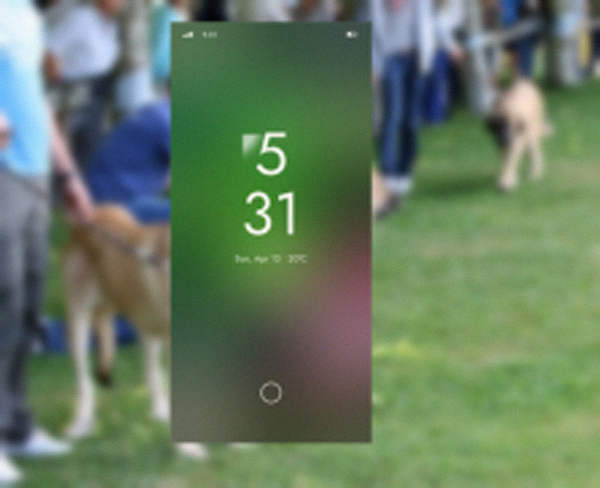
{"hour": 5, "minute": 31}
